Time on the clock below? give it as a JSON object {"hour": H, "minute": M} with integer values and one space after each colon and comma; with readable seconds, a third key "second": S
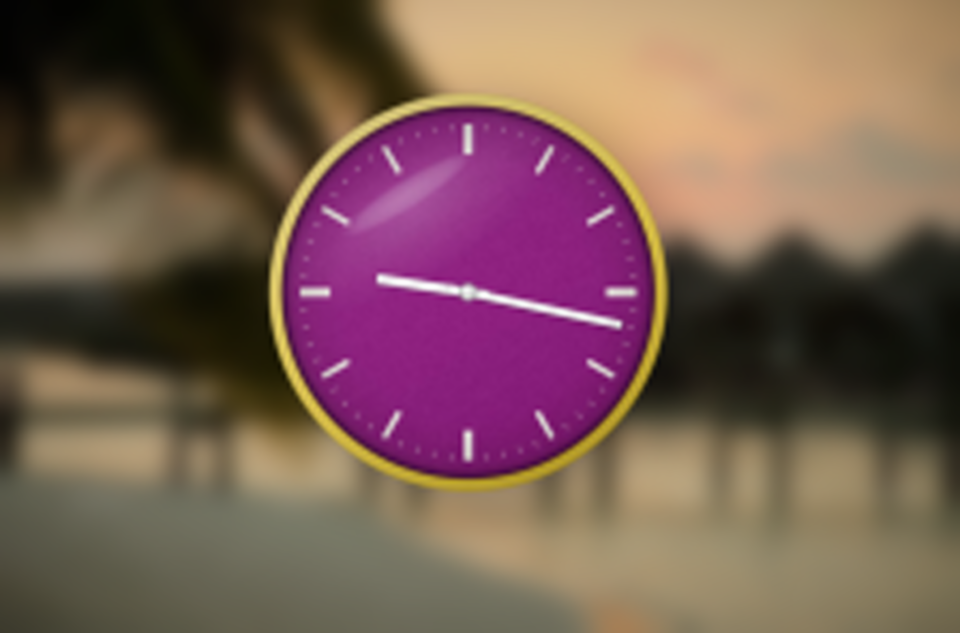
{"hour": 9, "minute": 17}
